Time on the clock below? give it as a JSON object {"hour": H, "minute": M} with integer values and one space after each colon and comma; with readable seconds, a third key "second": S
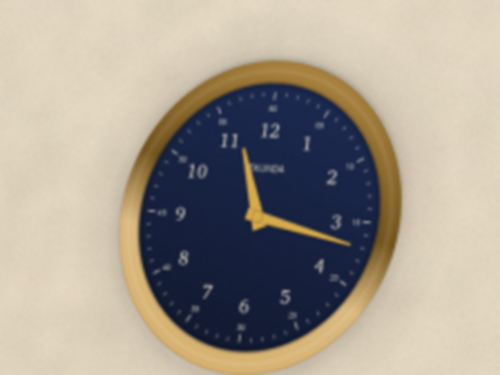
{"hour": 11, "minute": 17}
